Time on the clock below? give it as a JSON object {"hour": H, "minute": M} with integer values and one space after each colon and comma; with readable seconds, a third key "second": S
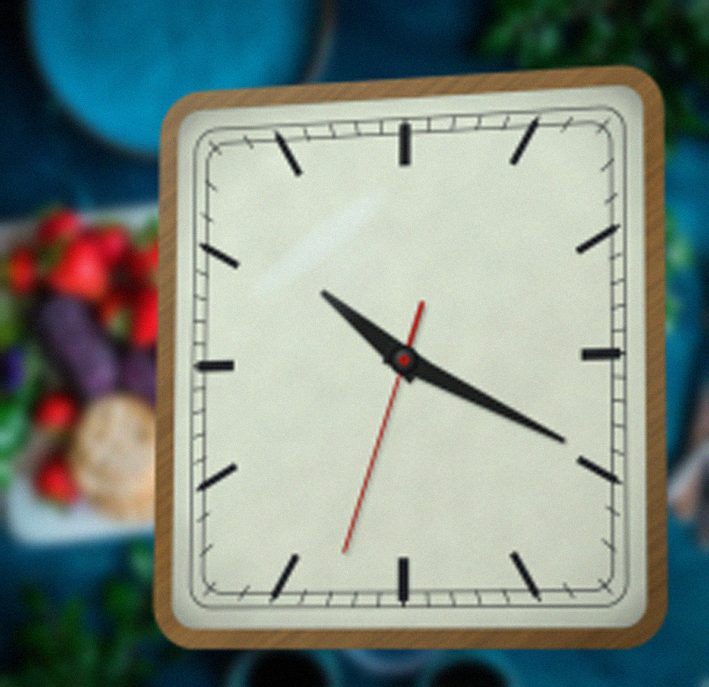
{"hour": 10, "minute": 19, "second": 33}
